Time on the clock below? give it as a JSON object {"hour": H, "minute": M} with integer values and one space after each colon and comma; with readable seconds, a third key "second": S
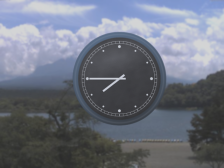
{"hour": 7, "minute": 45}
